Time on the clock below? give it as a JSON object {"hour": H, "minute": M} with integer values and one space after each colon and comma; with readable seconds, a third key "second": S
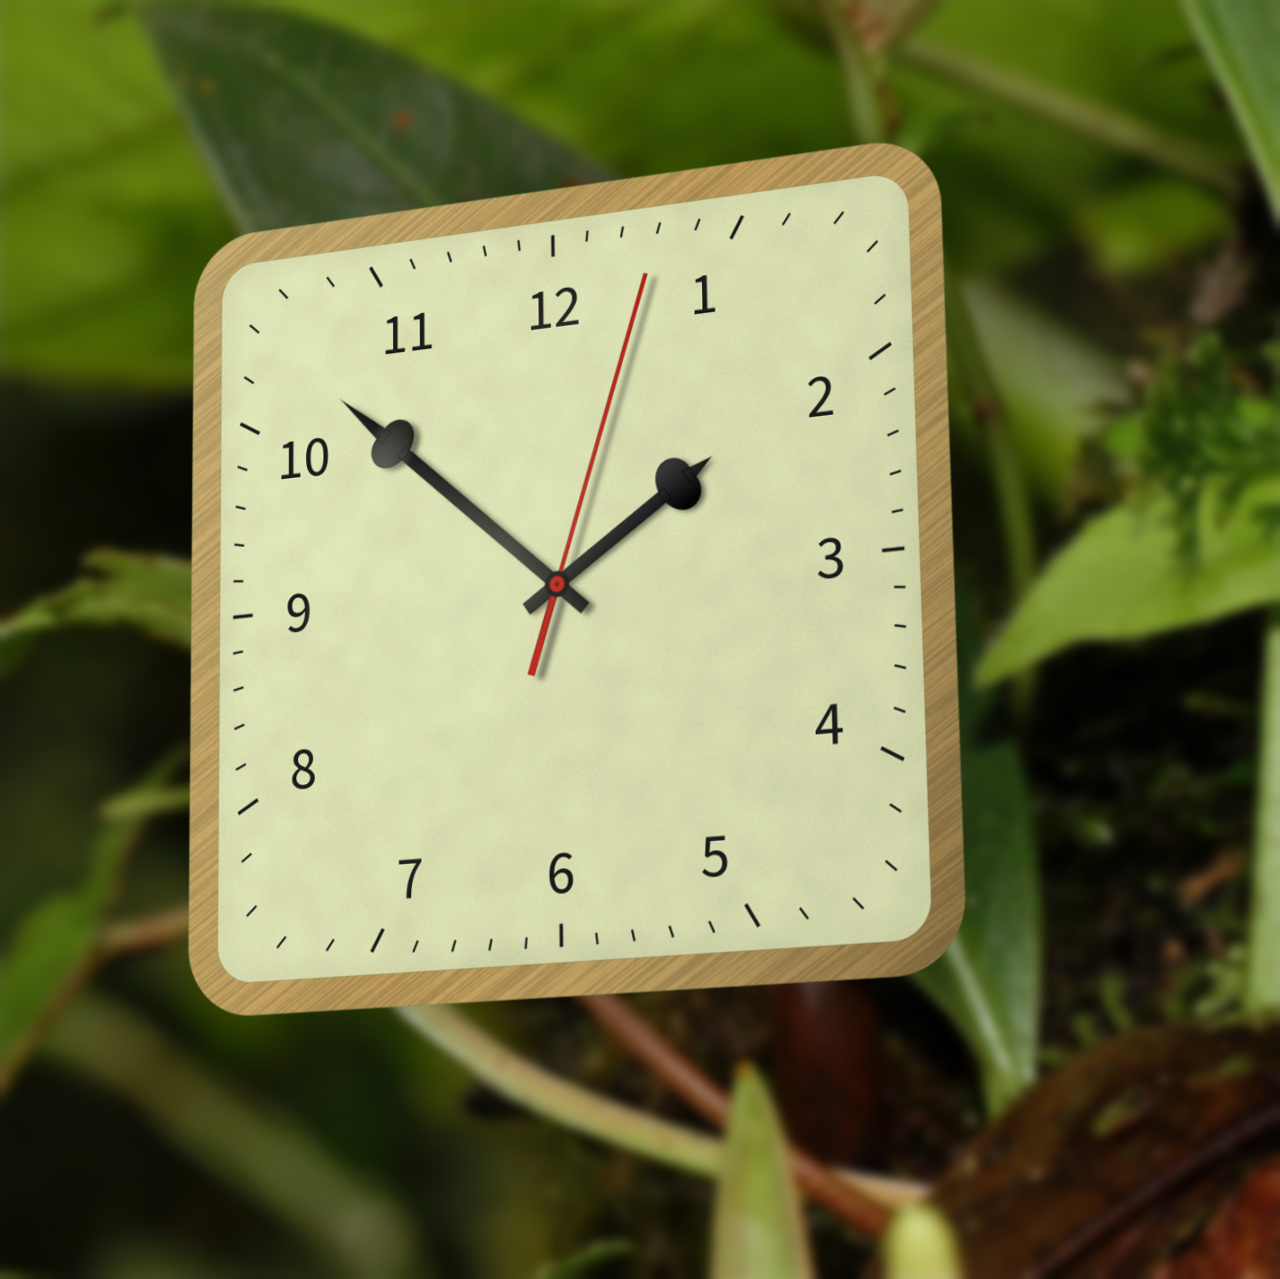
{"hour": 1, "minute": 52, "second": 3}
